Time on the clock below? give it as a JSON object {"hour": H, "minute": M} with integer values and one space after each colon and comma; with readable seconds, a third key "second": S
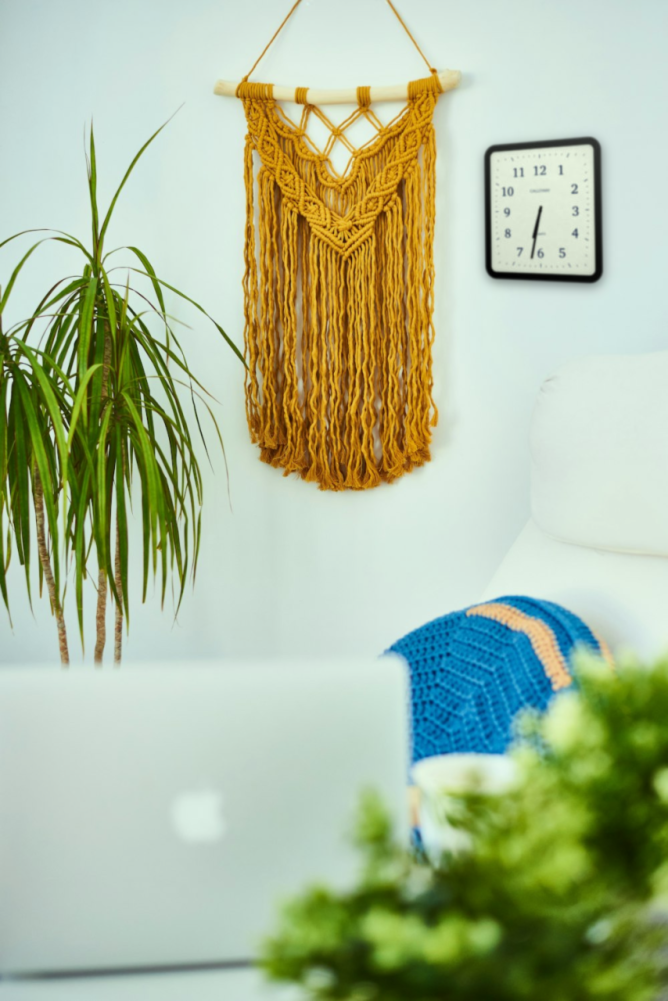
{"hour": 6, "minute": 32}
